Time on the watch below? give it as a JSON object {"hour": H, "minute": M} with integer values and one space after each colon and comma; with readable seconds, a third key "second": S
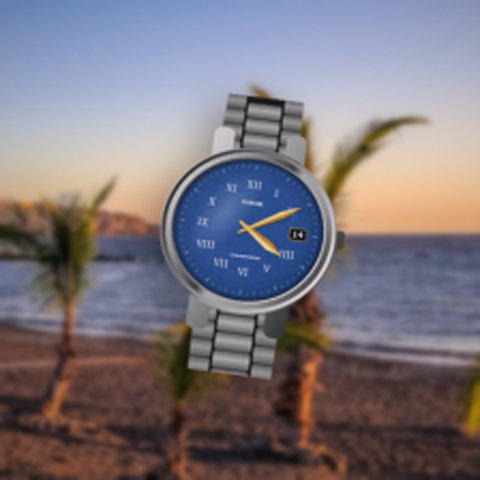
{"hour": 4, "minute": 10}
